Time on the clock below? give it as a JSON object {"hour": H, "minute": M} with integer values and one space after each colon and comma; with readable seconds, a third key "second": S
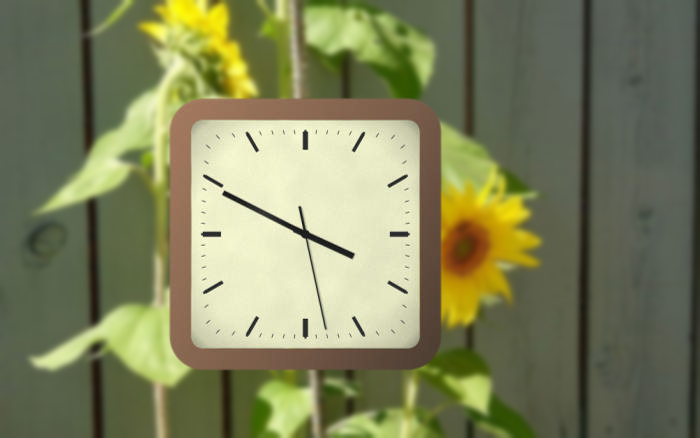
{"hour": 3, "minute": 49, "second": 28}
